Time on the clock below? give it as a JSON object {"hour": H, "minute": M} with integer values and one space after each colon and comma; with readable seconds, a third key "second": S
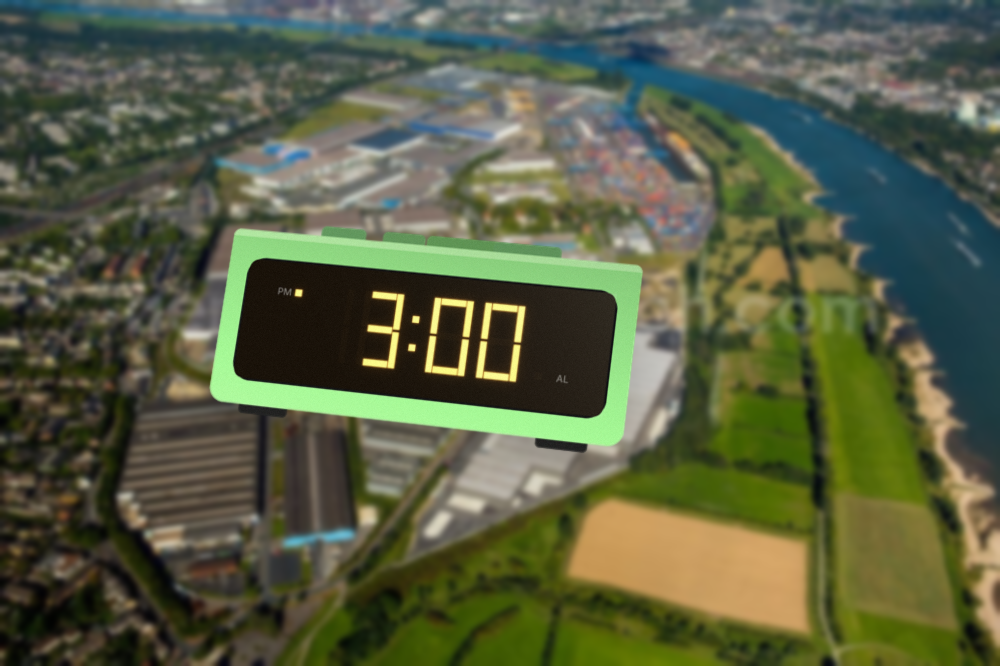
{"hour": 3, "minute": 0}
